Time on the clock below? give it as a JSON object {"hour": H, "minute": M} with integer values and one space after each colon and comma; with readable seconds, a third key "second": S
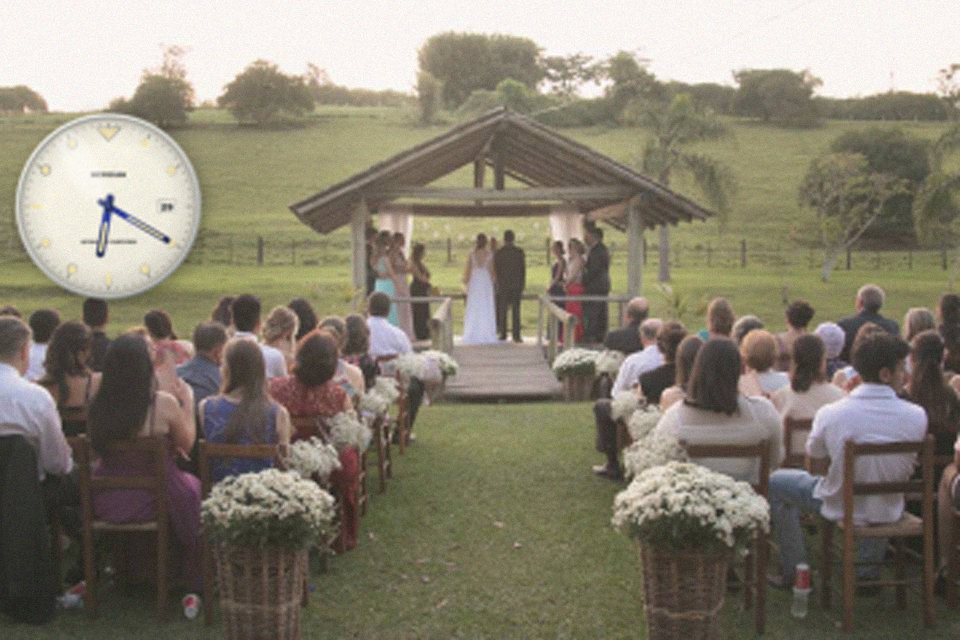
{"hour": 6, "minute": 20}
